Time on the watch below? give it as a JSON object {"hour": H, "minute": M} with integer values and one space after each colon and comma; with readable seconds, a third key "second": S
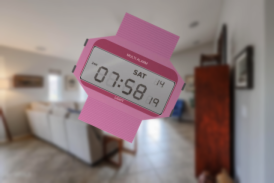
{"hour": 7, "minute": 58, "second": 19}
